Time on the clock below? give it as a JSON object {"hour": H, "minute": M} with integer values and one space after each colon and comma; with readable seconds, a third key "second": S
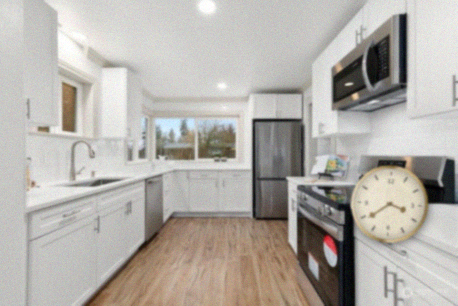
{"hour": 3, "minute": 39}
